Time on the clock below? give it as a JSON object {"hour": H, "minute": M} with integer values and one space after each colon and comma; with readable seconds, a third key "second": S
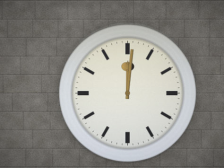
{"hour": 12, "minute": 1}
